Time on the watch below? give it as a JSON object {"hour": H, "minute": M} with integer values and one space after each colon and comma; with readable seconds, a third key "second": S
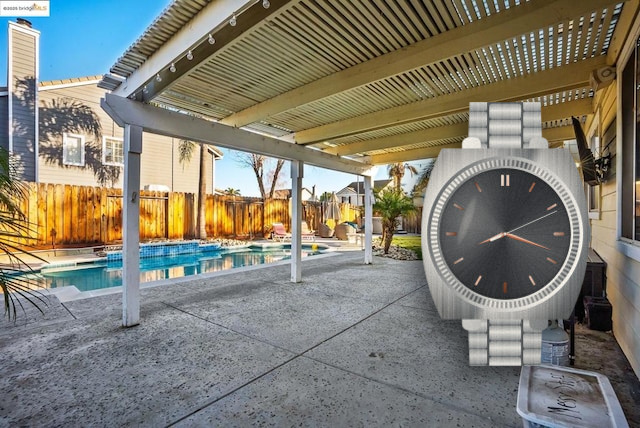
{"hour": 8, "minute": 18, "second": 11}
